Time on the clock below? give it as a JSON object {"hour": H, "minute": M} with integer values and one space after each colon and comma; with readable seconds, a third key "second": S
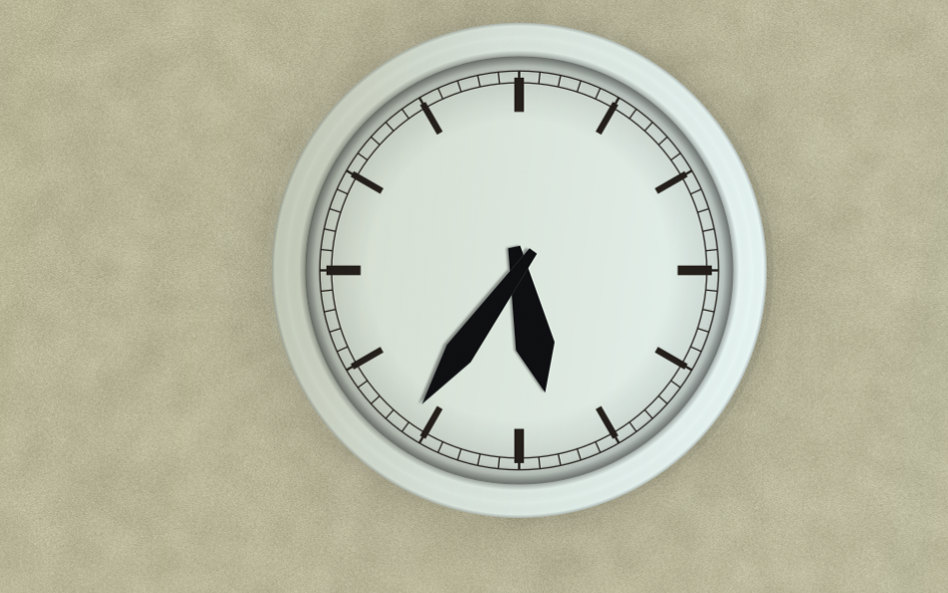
{"hour": 5, "minute": 36}
